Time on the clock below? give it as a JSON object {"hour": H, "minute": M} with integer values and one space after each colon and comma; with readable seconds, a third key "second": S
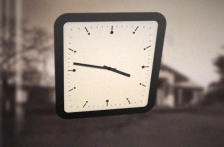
{"hour": 3, "minute": 47}
